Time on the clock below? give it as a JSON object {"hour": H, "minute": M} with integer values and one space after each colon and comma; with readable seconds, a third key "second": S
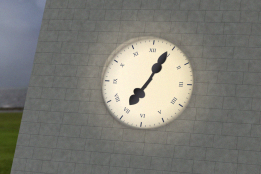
{"hour": 7, "minute": 4}
